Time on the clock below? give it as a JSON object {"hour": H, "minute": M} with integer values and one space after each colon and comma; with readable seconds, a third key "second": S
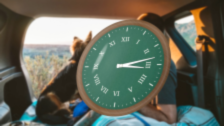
{"hour": 3, "minute": 13}
